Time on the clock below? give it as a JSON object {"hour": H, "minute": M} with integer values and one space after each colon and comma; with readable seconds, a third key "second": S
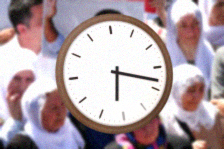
{"hour": 6, "minute": 18}
